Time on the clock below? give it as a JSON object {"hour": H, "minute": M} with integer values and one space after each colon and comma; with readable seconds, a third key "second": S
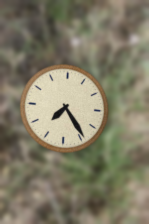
{"hour": 7, "minute": 24}
